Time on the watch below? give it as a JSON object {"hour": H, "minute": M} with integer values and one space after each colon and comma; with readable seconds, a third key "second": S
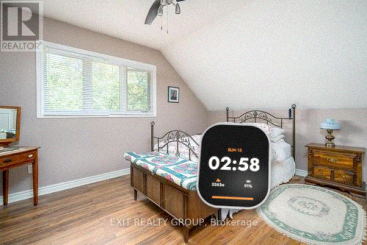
{"hour": 2, "minute": 58}
